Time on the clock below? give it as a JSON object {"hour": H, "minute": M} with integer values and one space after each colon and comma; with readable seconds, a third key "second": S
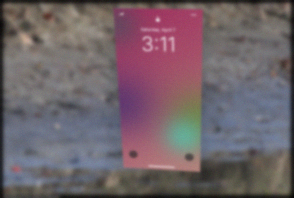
{"hour": 3, "minute": 11}
